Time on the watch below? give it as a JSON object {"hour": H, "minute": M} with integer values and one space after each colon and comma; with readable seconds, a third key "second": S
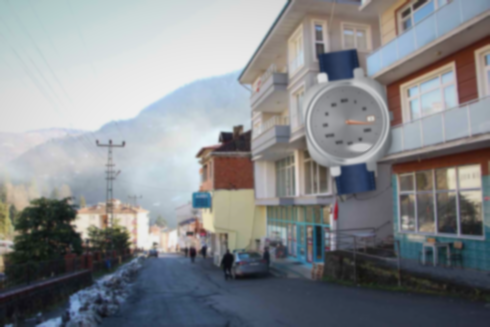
{"hour": 3, "minute": 17}
